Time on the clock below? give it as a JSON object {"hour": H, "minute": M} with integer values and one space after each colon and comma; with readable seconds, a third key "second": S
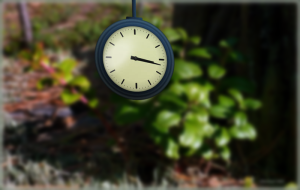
{"hour": 3, "minute": 17}
